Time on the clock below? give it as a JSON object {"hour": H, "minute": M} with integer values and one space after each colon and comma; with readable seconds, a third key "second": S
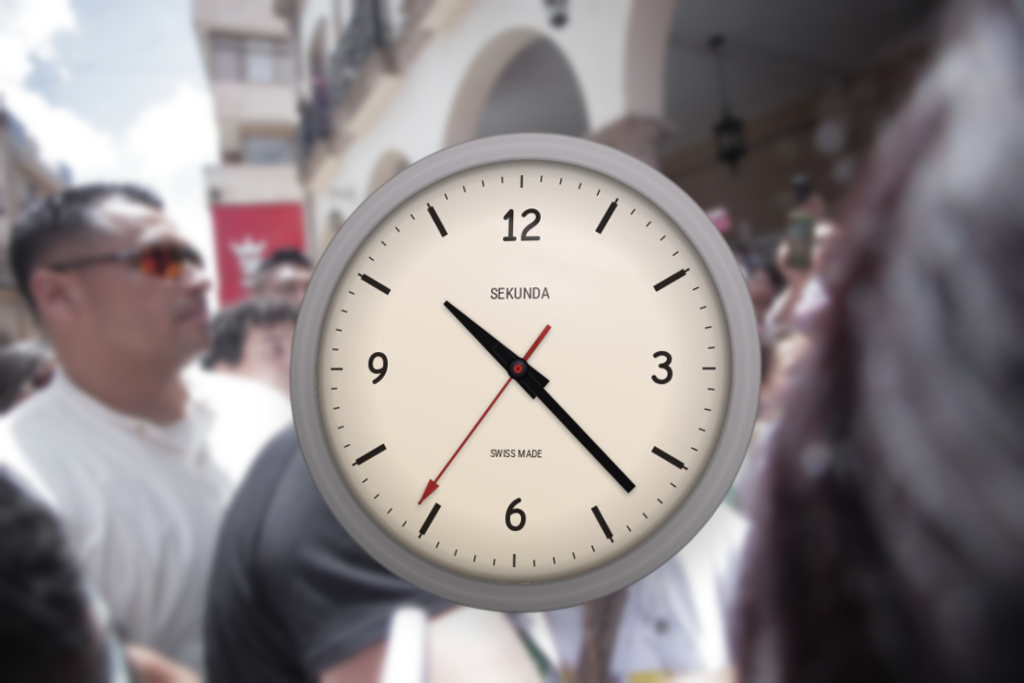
{"hour": 10, "minute": 22, "second": 36}
